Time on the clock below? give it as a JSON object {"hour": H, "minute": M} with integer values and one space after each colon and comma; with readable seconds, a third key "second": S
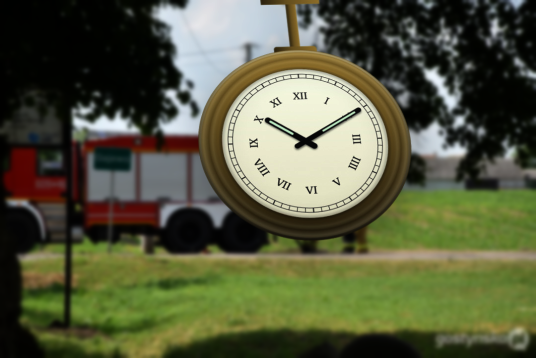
{"hour": 10, "minute": 10}
